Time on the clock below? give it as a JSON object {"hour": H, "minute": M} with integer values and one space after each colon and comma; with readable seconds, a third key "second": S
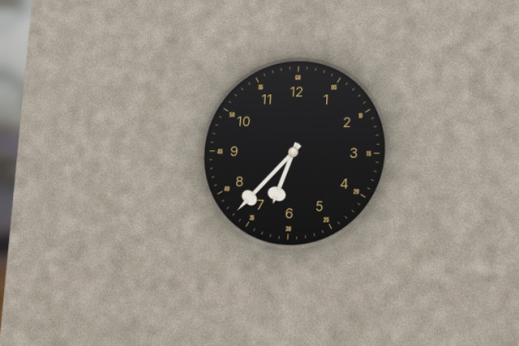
{"hour": 6, "minute": 37}
